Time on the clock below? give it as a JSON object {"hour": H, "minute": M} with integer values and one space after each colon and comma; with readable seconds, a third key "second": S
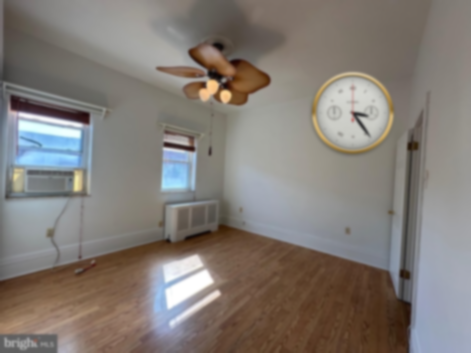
{"hour": 3, "minute": 24}
